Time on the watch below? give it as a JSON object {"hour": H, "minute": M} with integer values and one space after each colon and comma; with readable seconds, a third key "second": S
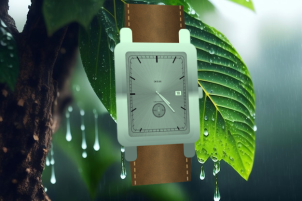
{"hour": 4, "minute": 23}
